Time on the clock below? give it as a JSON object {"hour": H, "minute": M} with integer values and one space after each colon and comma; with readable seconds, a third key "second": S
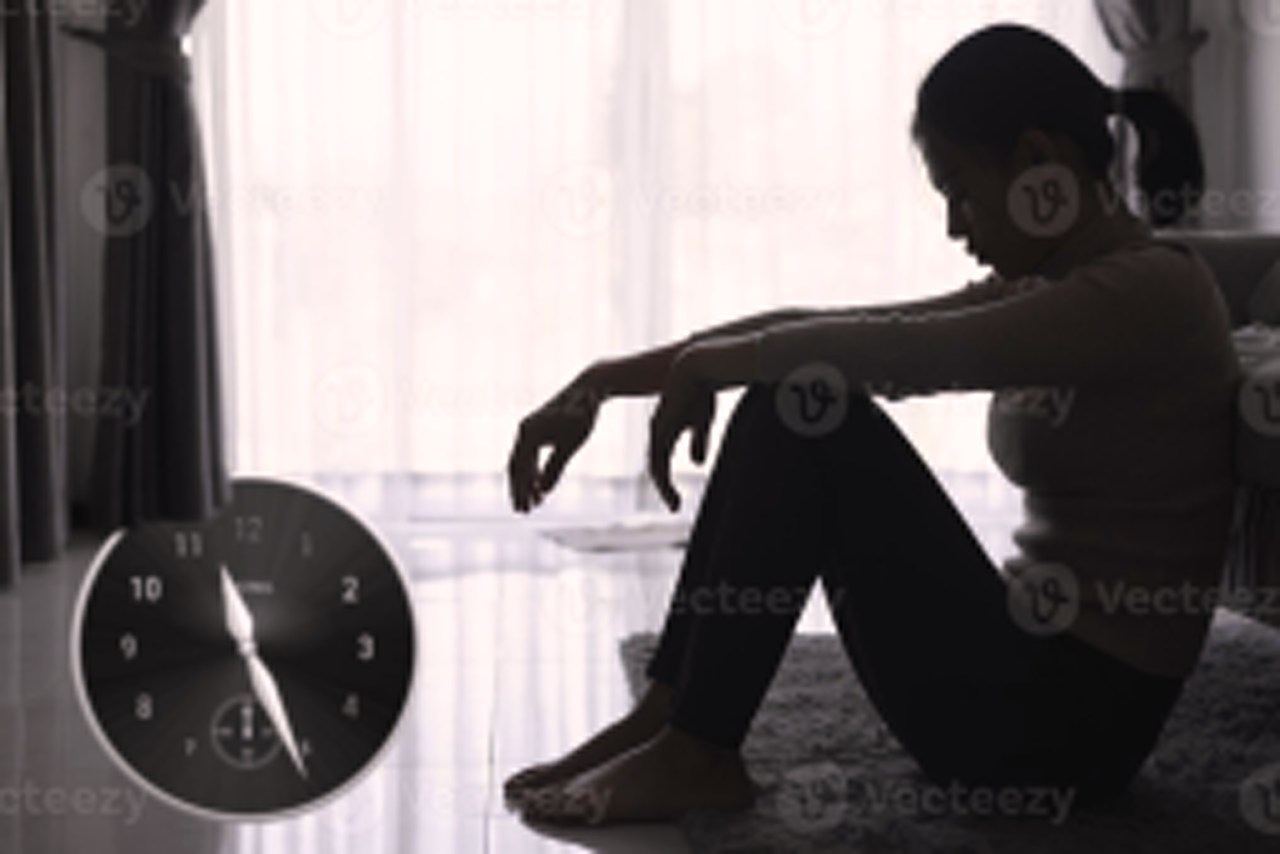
{"hour": 11, "minute": 26}
